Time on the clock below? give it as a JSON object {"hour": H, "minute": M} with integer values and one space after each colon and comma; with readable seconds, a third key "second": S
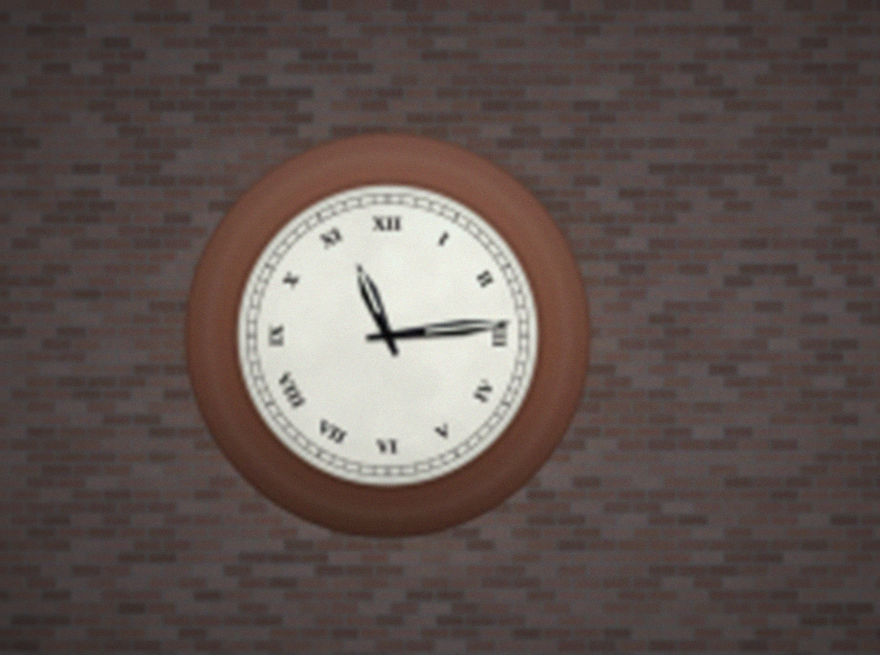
{"hour": 11, "minute": 14}
